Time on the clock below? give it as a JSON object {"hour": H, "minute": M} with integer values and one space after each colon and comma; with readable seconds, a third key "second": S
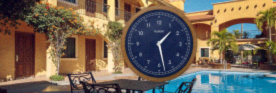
{"hour": 1, "minute": 28}
